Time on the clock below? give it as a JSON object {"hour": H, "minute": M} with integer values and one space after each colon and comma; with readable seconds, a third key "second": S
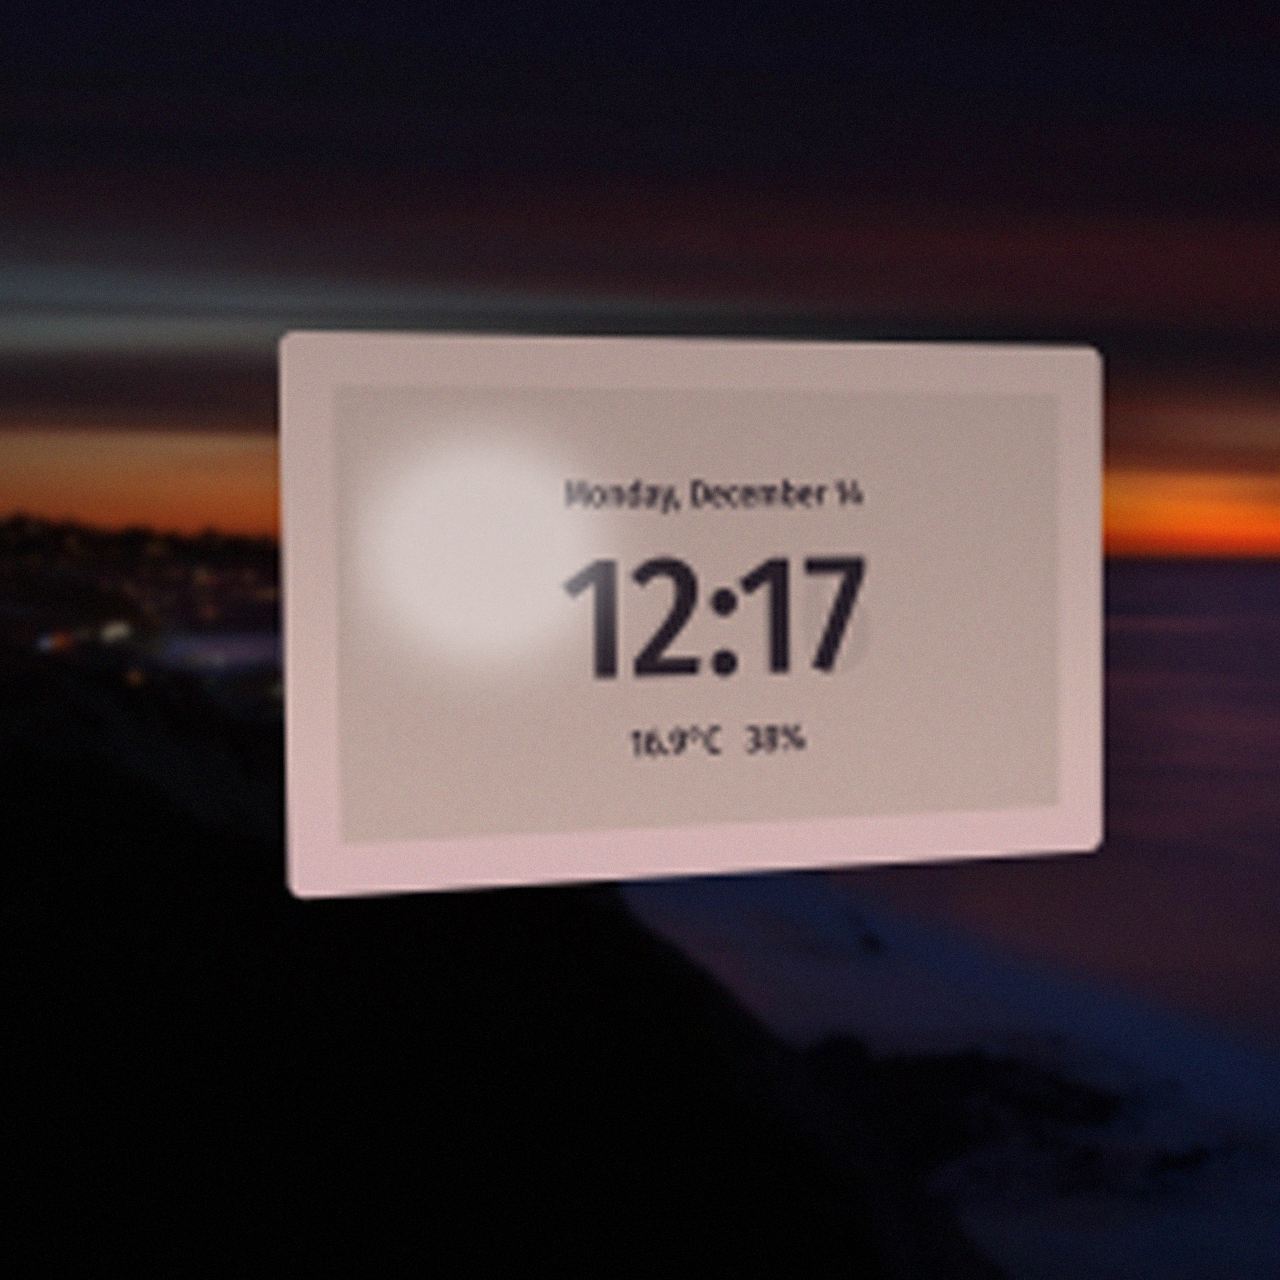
{"hour": 12, "minute": 17}
